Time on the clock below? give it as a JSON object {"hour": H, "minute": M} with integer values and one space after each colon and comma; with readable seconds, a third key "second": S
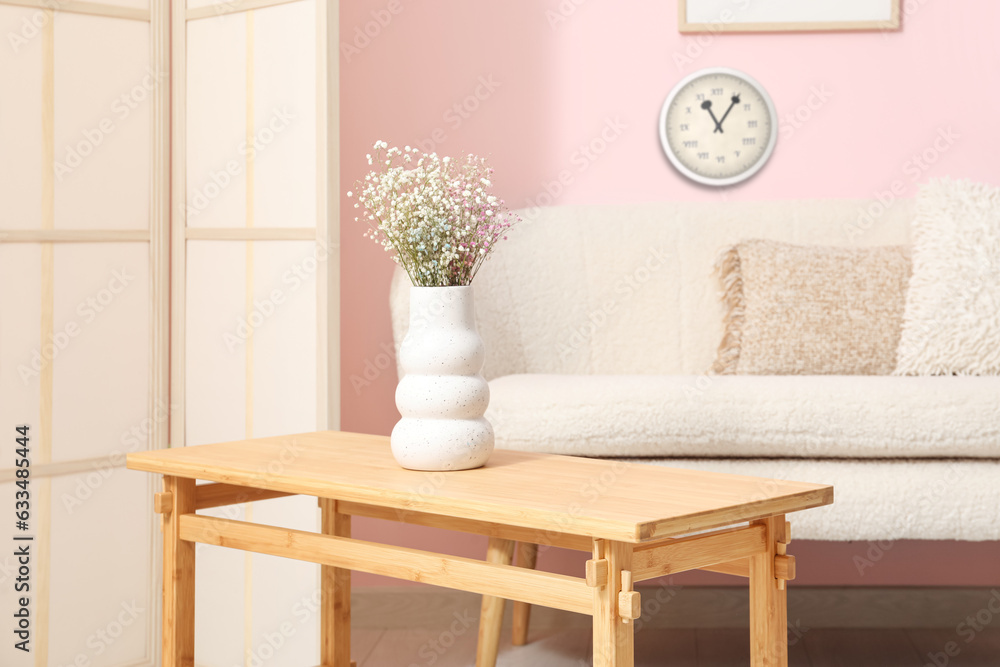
{"hour": 11, "minute": 6}
